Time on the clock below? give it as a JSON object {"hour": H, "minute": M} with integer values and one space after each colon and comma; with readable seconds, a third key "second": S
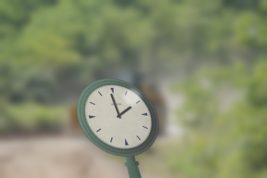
{"hour": 1, "minute": 59}
